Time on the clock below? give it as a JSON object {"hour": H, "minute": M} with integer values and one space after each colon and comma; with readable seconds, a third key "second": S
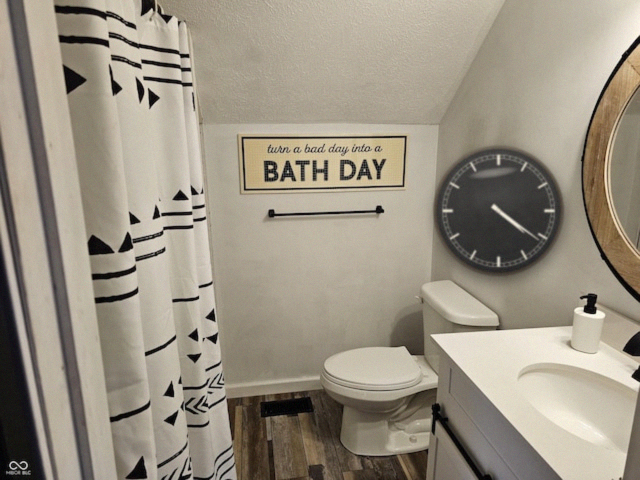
{"hour": 4, "minute": 21}
